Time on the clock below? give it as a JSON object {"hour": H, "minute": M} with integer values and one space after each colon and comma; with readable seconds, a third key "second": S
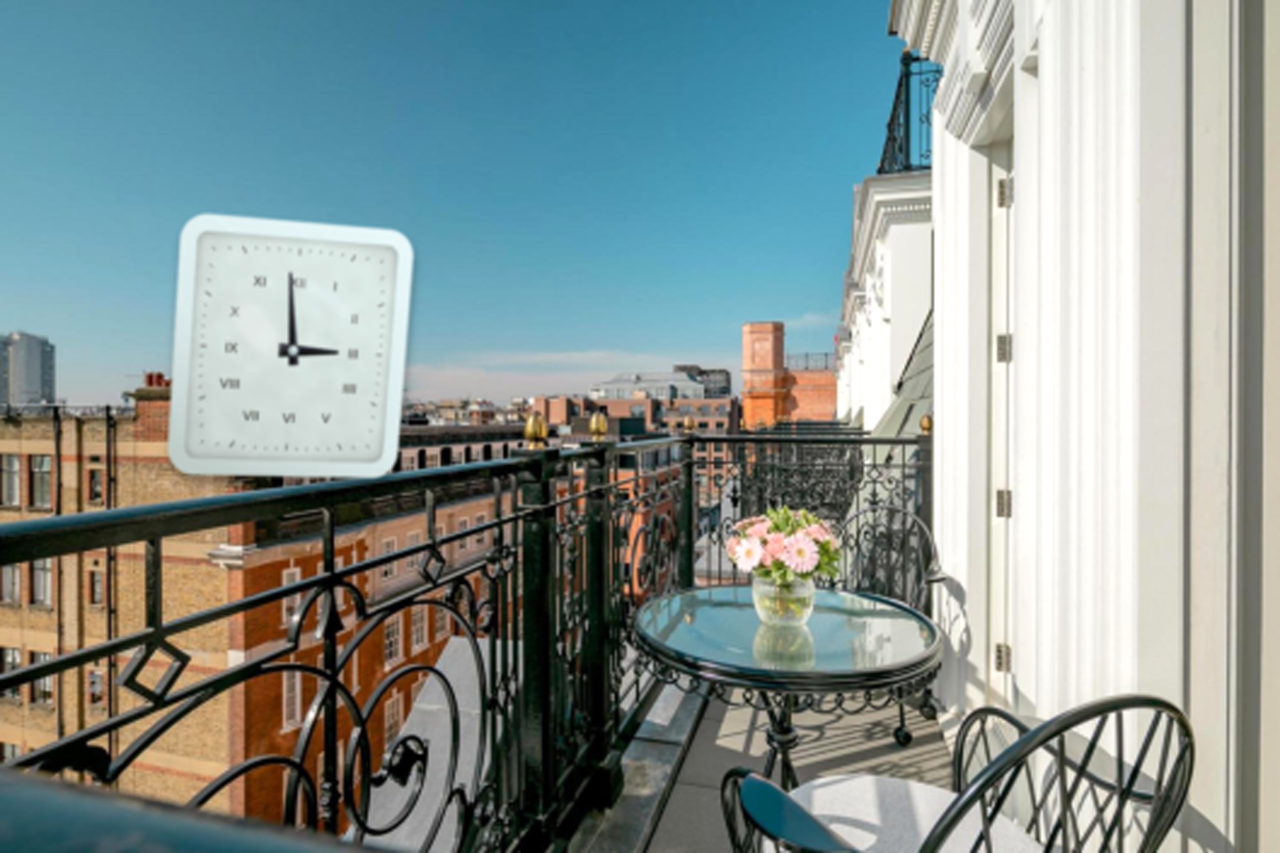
{"hour": 2, "minute": 59}
